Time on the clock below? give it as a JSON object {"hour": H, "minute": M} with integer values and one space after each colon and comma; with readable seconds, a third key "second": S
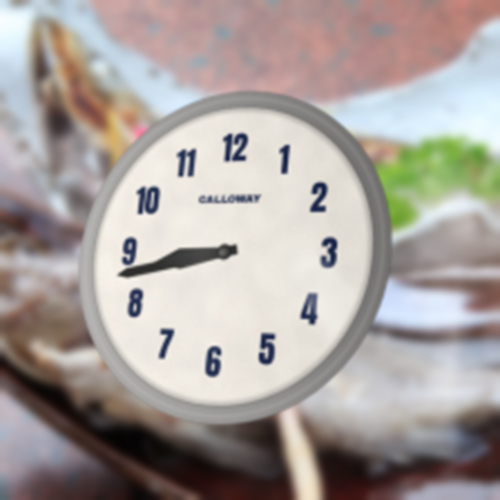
{"hour": 8, "minute": 43}
